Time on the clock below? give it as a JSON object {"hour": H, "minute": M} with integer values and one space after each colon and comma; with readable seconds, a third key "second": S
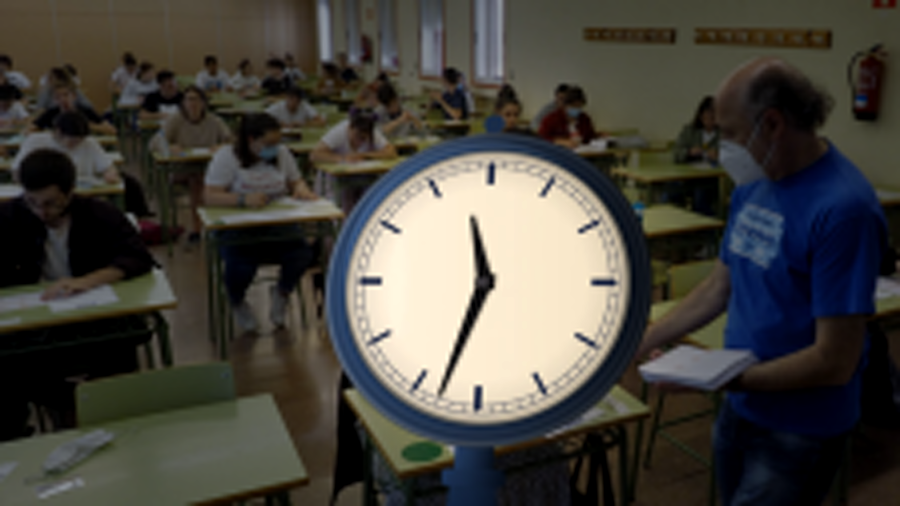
{"hour": 11, "minute": 33}
